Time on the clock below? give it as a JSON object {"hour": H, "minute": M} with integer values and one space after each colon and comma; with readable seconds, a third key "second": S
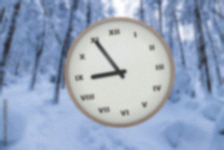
{"hour": 8, "minute": 55}
